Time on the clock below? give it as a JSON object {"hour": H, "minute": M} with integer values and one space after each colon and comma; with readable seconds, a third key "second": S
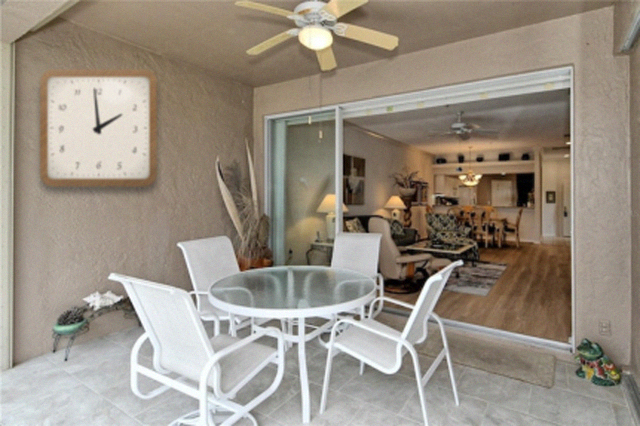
{"hour": 1, "minute": 59}
